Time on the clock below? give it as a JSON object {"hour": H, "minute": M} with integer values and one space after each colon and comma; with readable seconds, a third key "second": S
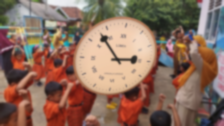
{"hour": 2, "minute": 53}
